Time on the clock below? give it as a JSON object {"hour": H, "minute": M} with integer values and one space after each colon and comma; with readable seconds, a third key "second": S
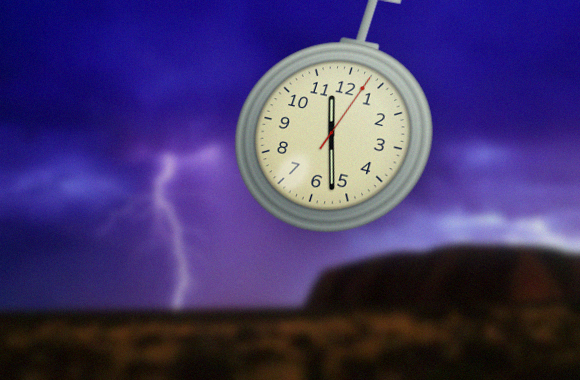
{"hour": 11, "minute": 27, "second": 3}
